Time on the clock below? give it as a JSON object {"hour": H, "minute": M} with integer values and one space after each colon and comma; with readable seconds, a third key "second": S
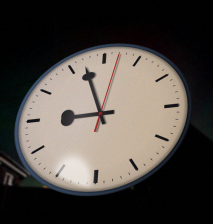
{"hour": 8, "minute": 57, "second": 2}
